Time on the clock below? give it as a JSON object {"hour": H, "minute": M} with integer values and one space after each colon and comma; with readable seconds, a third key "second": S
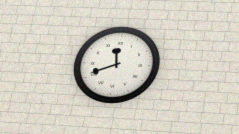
{"hour": 11, "minute": 41}
